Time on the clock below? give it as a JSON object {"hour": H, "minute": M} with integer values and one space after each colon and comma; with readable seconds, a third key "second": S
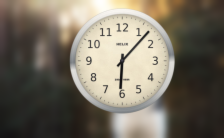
{"hour": 6, "minute": 7}
